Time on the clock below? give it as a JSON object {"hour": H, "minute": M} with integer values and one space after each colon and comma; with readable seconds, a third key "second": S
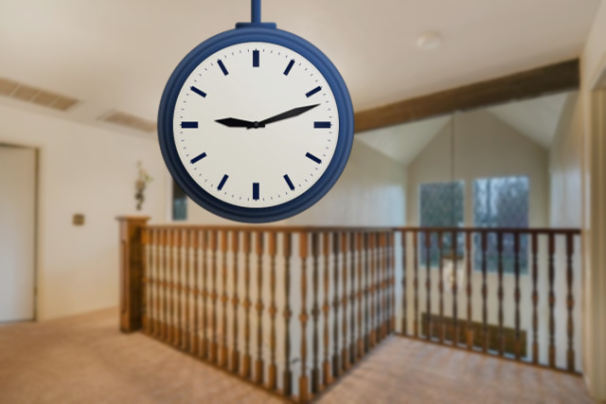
{"hour": 9, "minute": 12}
